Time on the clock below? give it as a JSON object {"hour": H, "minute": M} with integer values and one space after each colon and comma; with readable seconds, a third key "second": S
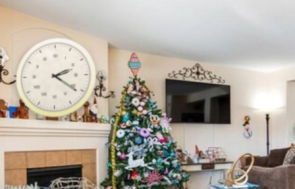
{"hour": 2, "minute": 21}
